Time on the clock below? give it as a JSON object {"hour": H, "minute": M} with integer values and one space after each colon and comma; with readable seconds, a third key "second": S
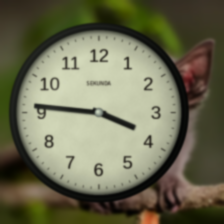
{"hour": 3, "minute": 46}
